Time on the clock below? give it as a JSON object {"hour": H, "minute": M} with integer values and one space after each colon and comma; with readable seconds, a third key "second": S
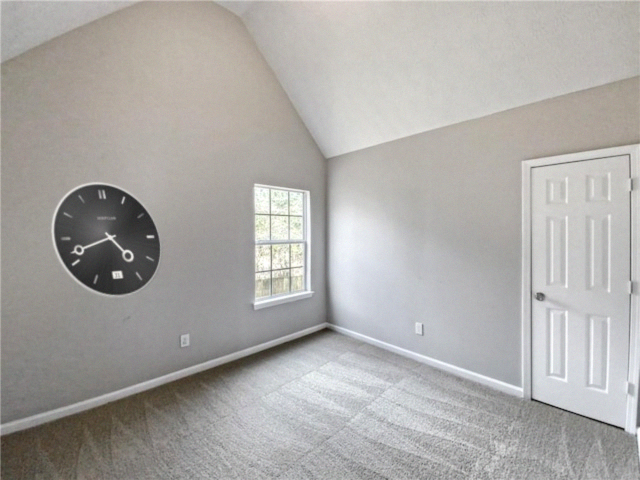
{"hour": 4, "minute": 42}
